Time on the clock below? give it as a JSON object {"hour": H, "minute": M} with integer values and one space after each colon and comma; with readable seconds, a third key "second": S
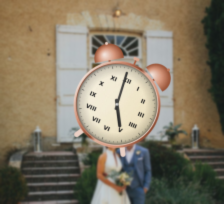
{"hour": 4, "minute": 59}
